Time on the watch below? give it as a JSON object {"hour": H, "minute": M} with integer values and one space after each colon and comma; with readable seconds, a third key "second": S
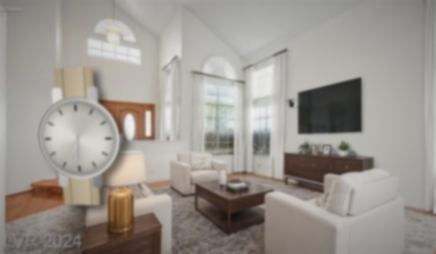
{"hour": 6, "minute": 31}
